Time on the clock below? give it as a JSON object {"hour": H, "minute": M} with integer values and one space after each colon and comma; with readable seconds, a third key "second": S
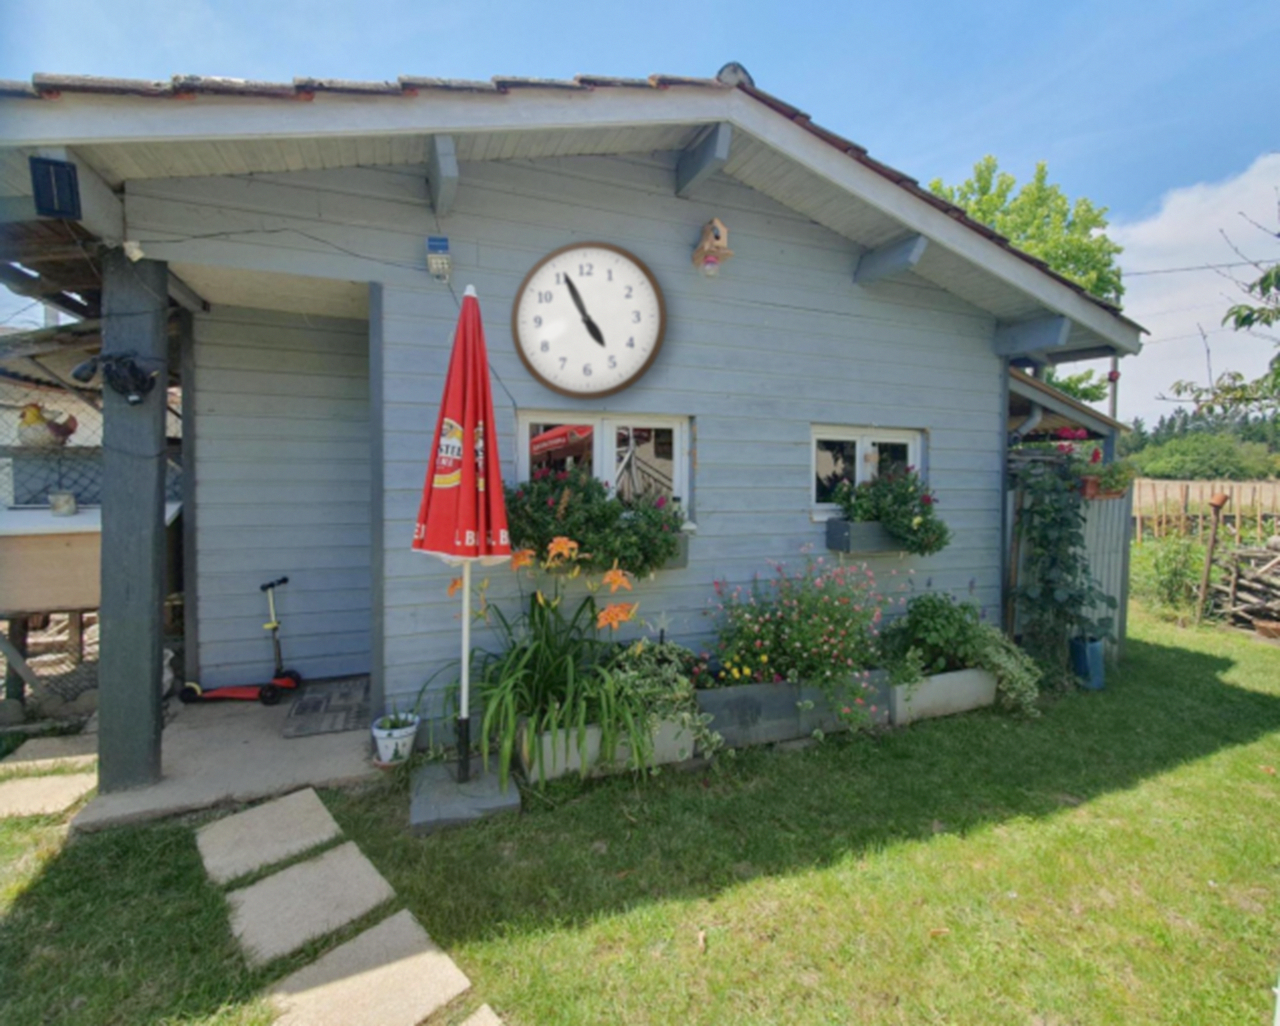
{"hour": 4, "minute": 56}
